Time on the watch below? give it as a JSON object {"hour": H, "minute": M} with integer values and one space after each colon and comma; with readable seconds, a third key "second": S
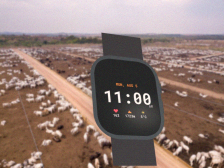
{"hour": 11, "minute": 0}
